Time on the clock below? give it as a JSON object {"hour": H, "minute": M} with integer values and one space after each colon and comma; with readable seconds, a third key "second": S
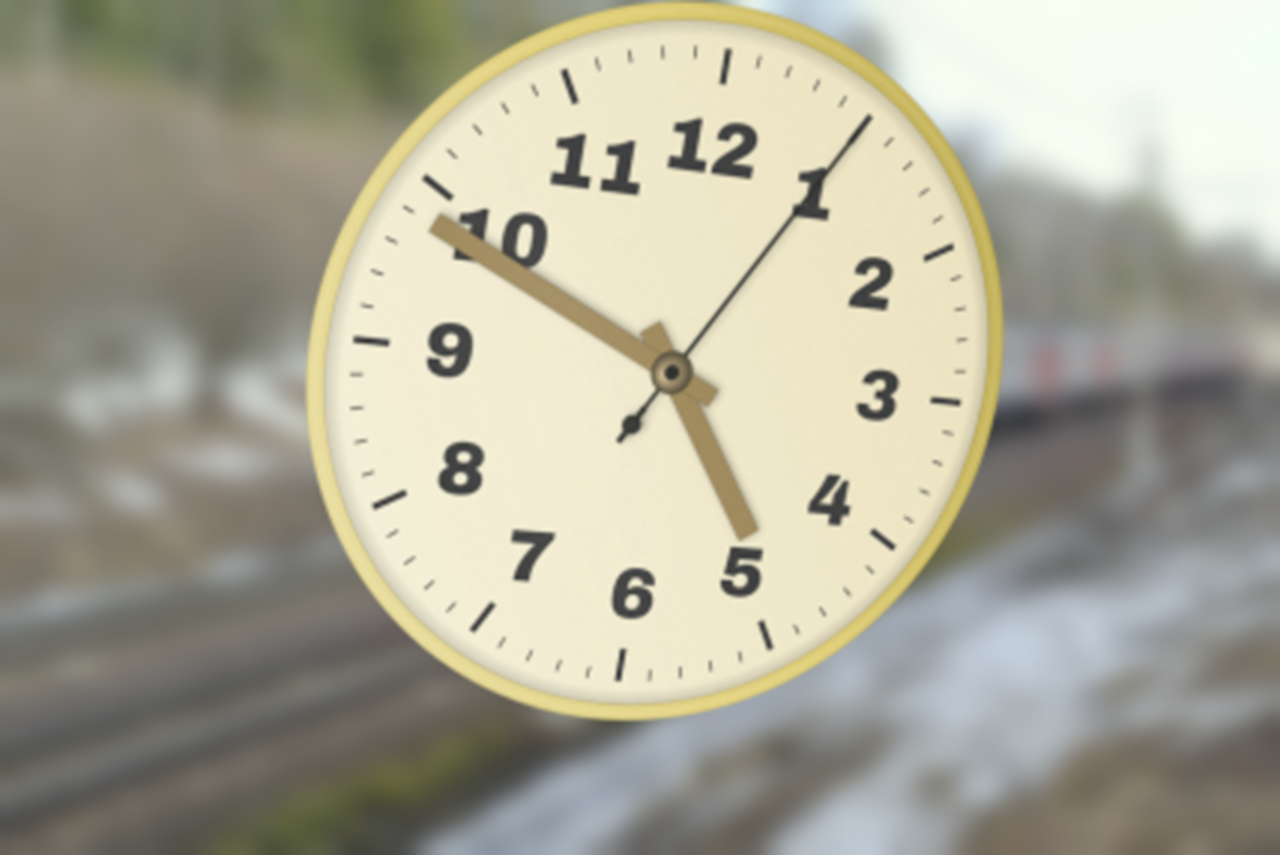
{"hour": 4, "minute": 49, "second": 5}
